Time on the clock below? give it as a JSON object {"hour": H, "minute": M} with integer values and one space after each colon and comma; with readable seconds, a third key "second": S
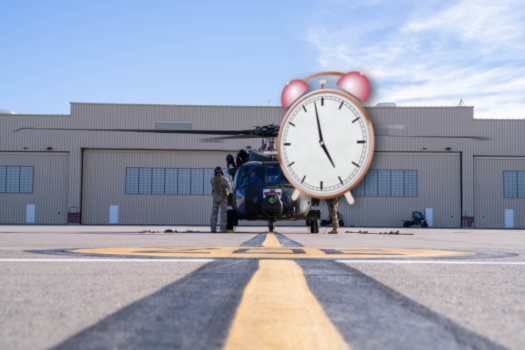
{"hour": 4, "minute": 58}
